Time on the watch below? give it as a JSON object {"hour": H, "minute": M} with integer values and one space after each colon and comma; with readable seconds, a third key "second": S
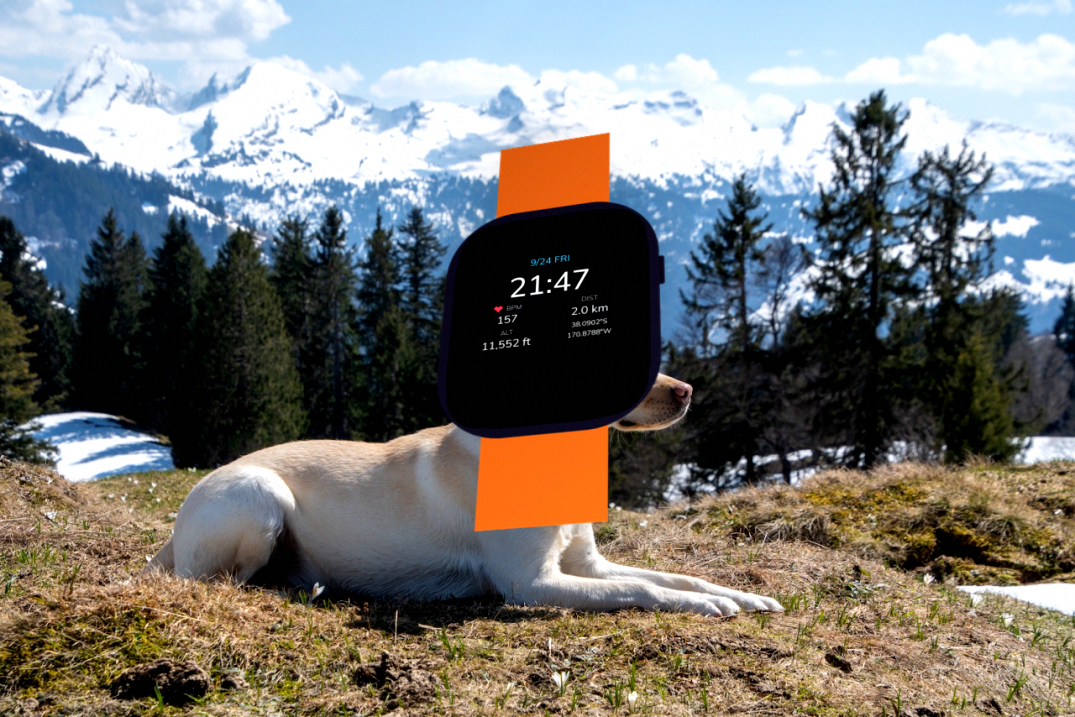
{"hour": 21, "minute": 47}
